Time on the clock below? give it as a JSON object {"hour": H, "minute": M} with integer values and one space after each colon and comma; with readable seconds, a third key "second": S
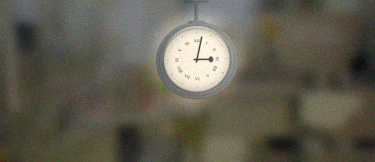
{"hour": 3, "minute": 2}
